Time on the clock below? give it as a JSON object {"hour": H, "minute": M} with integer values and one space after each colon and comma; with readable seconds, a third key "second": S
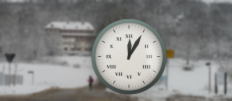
{"hour": 12, "minute": 5}
